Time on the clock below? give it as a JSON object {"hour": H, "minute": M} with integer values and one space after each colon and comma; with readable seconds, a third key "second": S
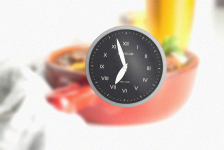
{"hour": 6, "minute": 57}
